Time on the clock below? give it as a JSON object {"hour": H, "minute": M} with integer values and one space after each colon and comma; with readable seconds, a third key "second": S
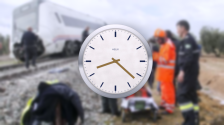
{"hour": 8, "minute": 22}
